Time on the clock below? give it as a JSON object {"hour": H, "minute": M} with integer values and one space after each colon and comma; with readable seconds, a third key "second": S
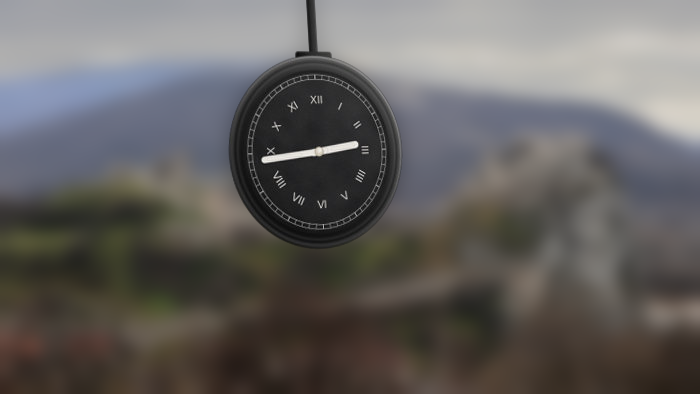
{"hour": 2, "minute": 44}
